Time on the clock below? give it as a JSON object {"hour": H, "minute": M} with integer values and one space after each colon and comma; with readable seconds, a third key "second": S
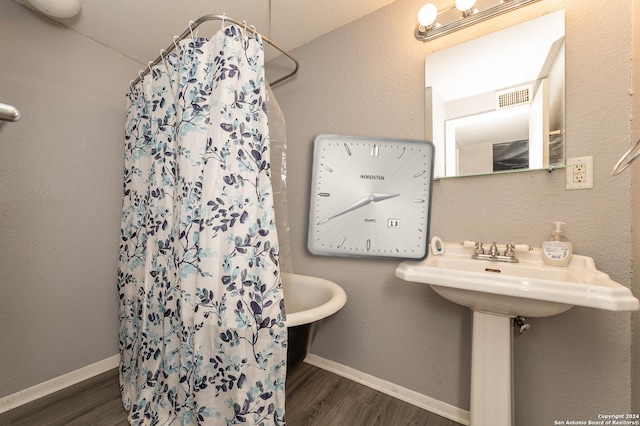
{"hour": 2, "minute": 40}
